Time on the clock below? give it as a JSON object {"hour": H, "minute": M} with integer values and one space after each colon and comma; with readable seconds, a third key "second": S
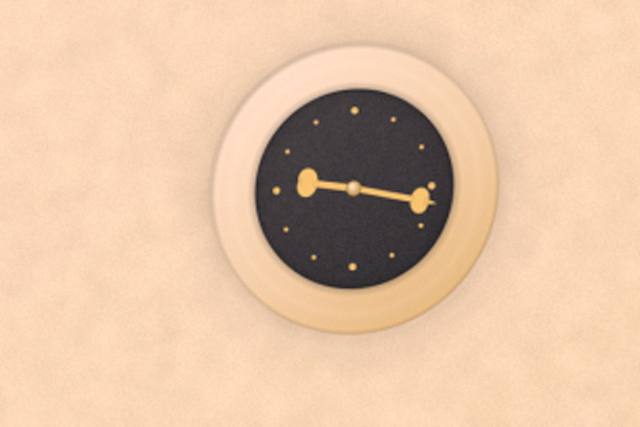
{"hour": 9, "minute": 17}
